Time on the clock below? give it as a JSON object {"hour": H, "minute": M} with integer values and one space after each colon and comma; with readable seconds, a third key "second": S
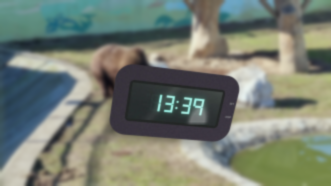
{"hour": 13, "minute": 39}
